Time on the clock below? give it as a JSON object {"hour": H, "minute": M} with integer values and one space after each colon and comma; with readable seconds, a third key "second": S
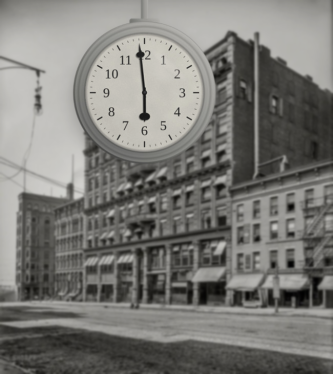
{"hour": 5, "minute": 59}
